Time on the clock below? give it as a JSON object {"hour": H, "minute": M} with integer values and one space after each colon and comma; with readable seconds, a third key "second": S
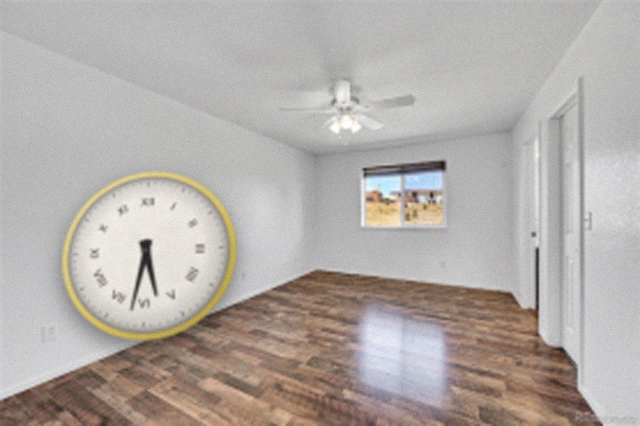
{"hour": 5, "minute": 32}
